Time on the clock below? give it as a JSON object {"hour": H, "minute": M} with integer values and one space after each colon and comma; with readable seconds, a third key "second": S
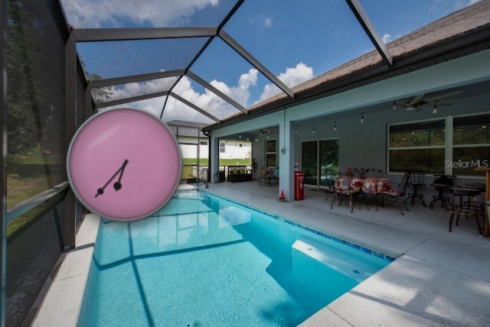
{"hour": 6, "minute": 37}
